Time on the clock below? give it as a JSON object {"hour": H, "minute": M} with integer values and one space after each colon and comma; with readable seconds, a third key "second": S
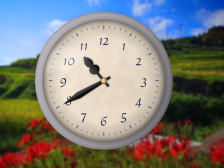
{"hour": 10, "minute": 40}
